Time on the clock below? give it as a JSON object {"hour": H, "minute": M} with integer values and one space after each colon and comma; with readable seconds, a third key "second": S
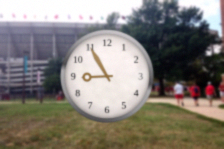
{"hour": 8, "minute": 55}
